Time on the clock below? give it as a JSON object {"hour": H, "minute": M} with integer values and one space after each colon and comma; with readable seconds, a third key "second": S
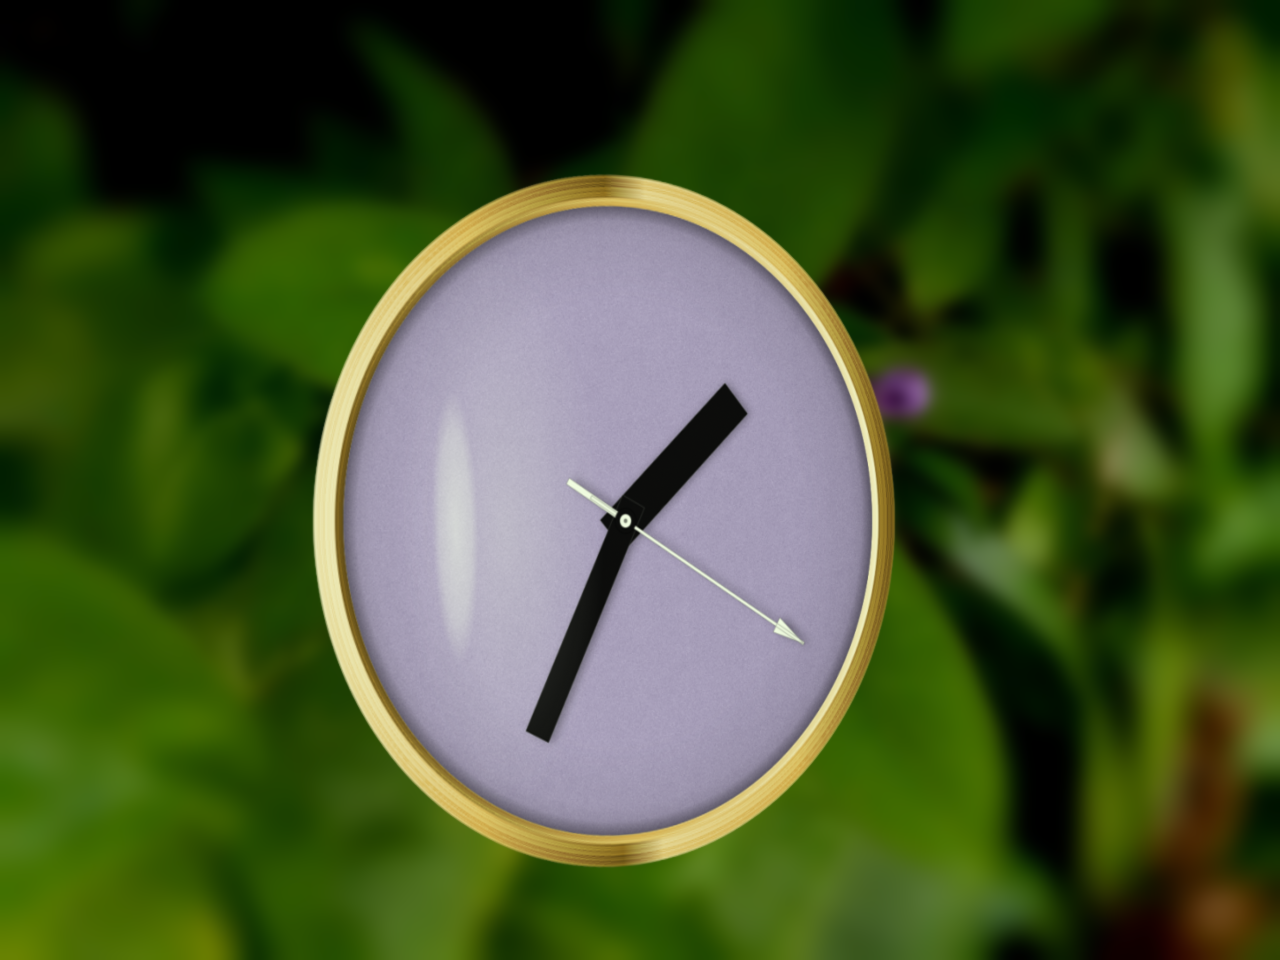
{"hour": 1, "minute": 34, "second": 20}
